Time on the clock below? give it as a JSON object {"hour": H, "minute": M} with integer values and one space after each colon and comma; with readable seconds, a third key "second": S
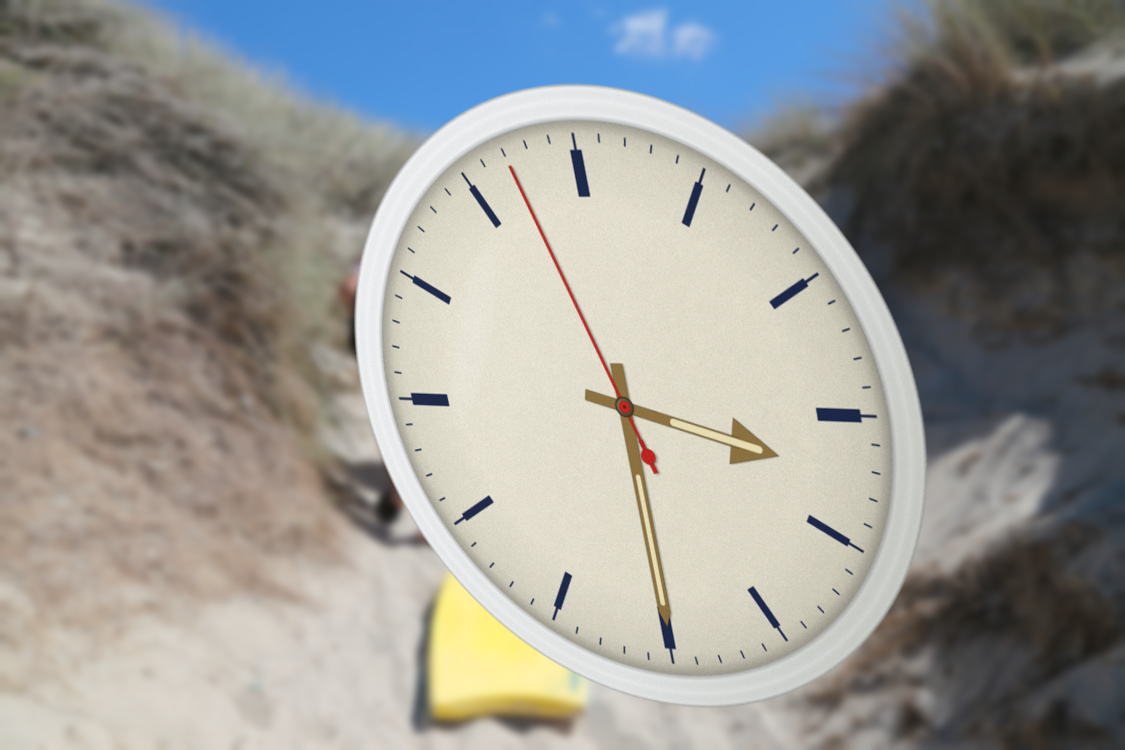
{"hour": 3, "minute": 29, "second": 57}
